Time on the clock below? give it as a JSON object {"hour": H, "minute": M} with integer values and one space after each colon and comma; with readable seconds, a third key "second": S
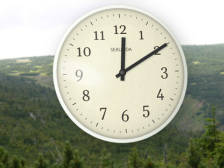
{"hour": 12, "minute": 10}
